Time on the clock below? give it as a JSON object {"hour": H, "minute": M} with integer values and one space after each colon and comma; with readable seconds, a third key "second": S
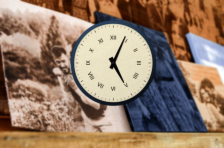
{"hour": 5, "minute": 4}
